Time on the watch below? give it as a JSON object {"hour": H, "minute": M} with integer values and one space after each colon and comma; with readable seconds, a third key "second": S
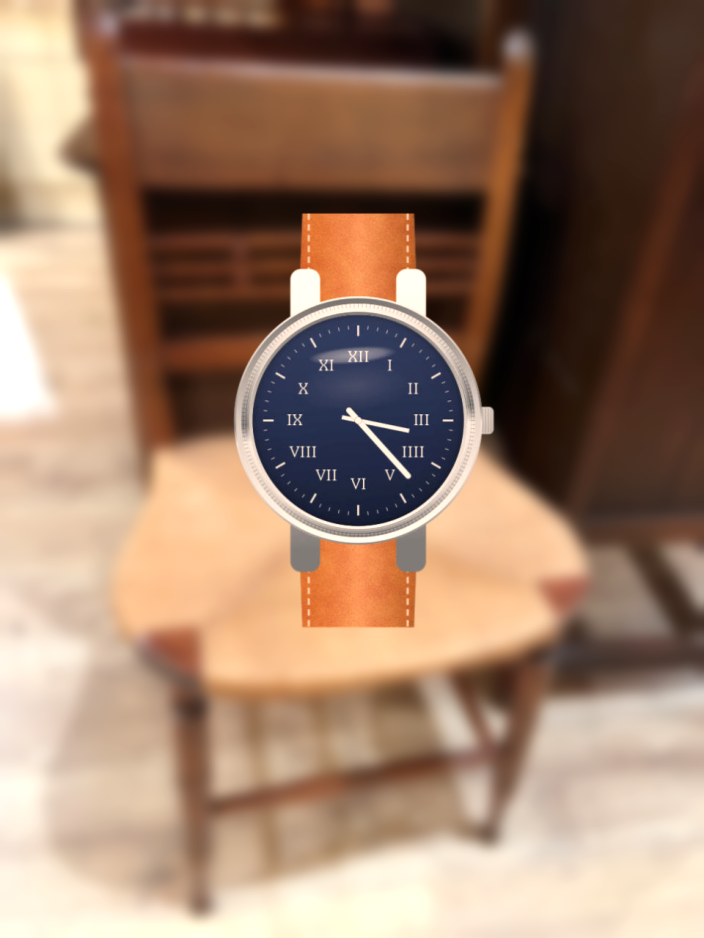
{"hour": 3, "minute": 23}
